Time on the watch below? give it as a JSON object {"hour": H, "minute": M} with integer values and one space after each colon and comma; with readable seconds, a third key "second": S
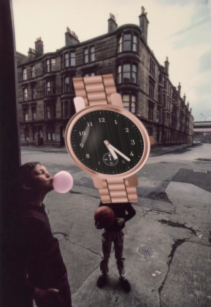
{"hour": 5, "minute": 23}
